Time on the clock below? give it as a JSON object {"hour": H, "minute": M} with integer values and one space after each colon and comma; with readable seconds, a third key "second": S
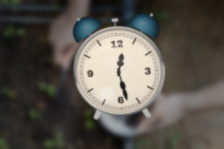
{"hour": 12, "minute": 28}
